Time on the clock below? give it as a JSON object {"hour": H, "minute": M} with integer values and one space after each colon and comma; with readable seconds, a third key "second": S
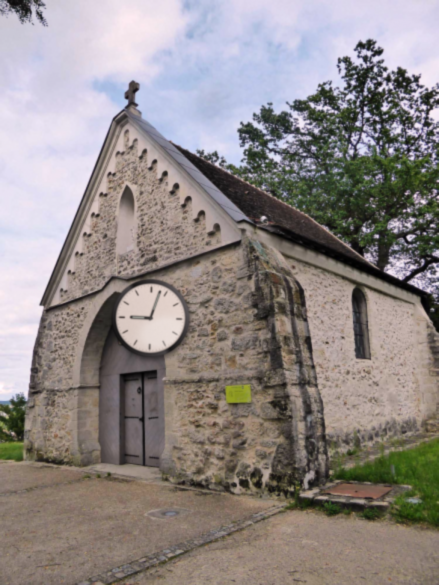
{"hour": 9, "minute": 3}
